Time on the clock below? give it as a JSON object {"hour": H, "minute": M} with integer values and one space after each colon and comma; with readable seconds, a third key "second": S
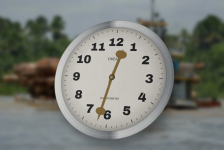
{"hour": 12, "minute": 32}
